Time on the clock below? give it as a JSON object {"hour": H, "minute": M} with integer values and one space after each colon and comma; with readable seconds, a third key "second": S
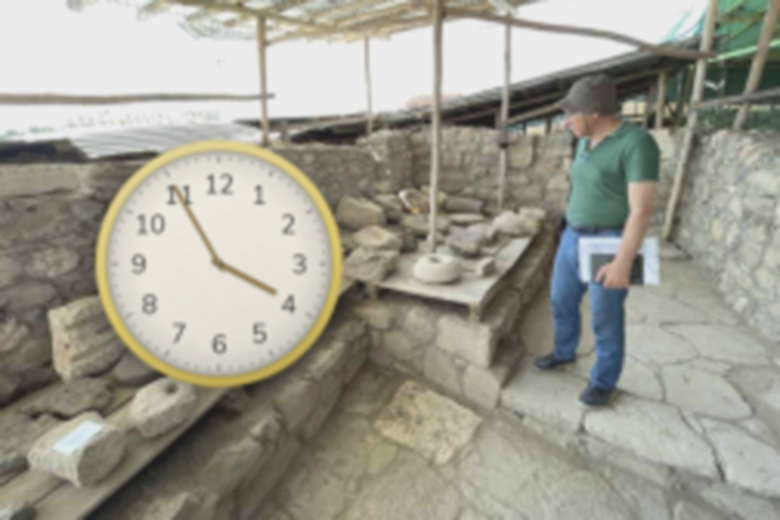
{"hour": 3, "minute": 55}
